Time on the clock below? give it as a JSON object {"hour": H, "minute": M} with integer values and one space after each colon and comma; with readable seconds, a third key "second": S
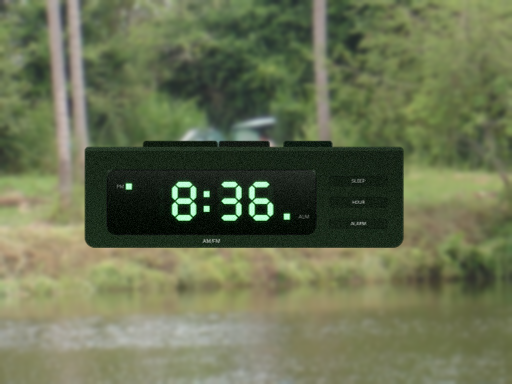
{"hour": 8, "minute": 36}
